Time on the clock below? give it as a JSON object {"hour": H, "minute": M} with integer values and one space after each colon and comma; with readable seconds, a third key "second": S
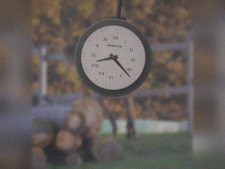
{"hour": 8, "minute": 22}
